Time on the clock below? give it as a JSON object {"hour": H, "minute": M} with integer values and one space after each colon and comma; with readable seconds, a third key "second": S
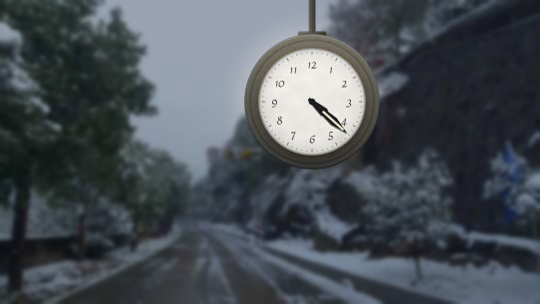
{"hour": 4, "minute": 22}
